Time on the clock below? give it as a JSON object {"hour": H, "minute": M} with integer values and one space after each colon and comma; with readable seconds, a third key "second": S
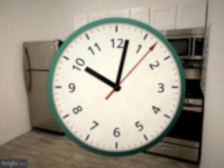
{"hour": 10, "minute": 2, "second": 7}
